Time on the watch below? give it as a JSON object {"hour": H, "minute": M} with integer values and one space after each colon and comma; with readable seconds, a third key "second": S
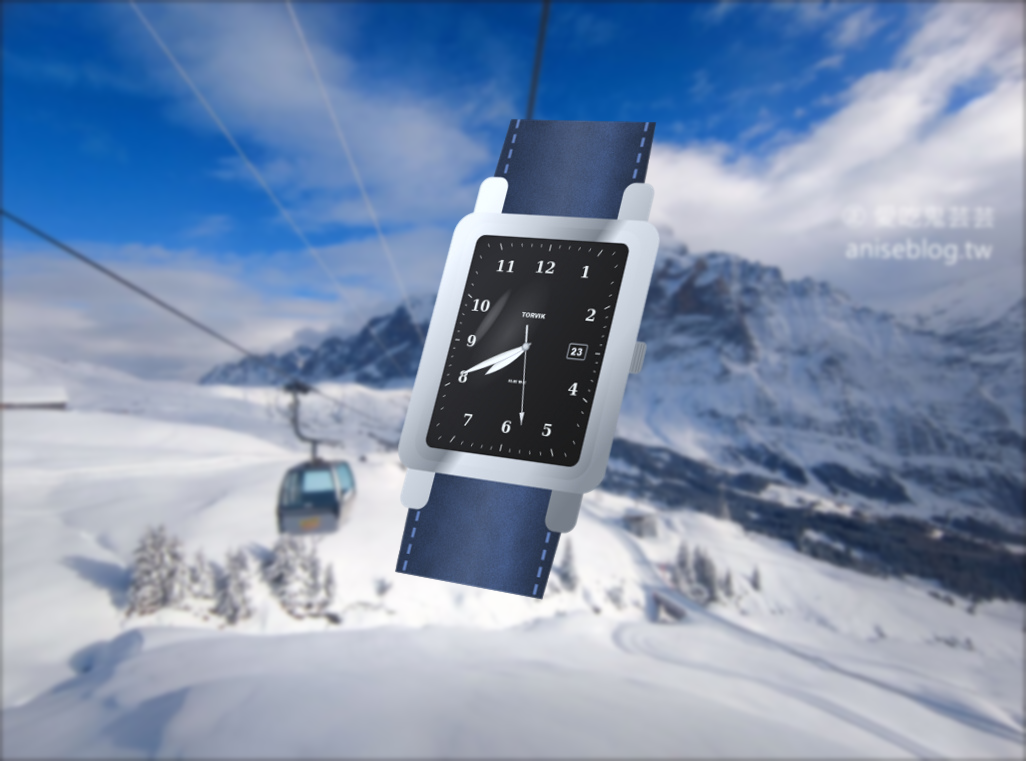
{"hour": 7, "minute": 40, "second": 28}
